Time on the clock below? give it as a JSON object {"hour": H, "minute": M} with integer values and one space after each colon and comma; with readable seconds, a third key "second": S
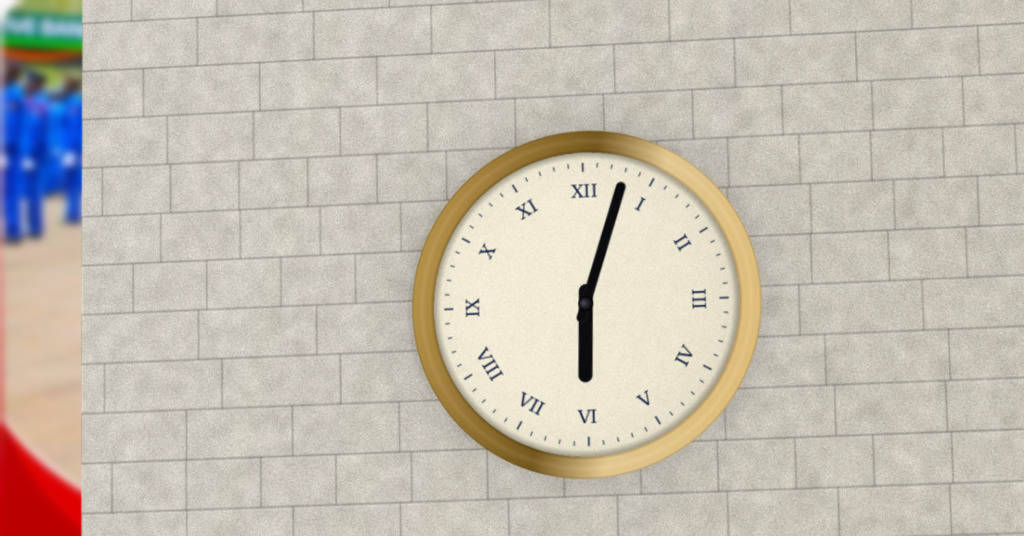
{"hour": 6, "minute": 3}
